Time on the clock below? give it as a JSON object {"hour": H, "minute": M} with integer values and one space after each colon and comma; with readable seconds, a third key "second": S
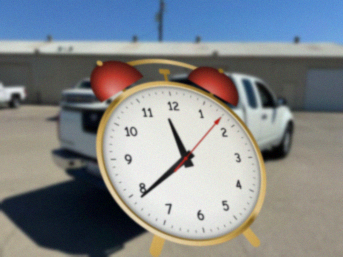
{"hour": 11, "minute": 39, "second": 8}
